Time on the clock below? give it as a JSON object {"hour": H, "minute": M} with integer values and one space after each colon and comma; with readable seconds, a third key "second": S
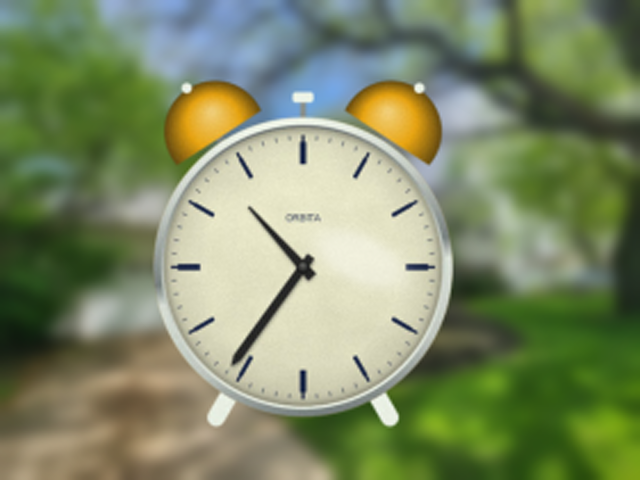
{"hour": 10, "minute": 36}
